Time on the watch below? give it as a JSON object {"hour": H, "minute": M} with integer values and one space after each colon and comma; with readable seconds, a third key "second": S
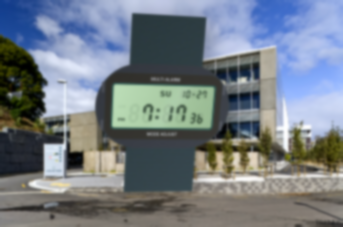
{"hour": 7, "minute": 17}
